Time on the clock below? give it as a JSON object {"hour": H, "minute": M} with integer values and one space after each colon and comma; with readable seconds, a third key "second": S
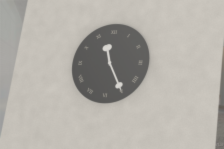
{"hour": 11, "minute": 25}
